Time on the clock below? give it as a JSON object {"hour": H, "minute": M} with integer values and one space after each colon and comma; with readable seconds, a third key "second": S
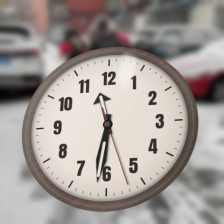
{"hour": 11, "minute": 31, "second": 27}
